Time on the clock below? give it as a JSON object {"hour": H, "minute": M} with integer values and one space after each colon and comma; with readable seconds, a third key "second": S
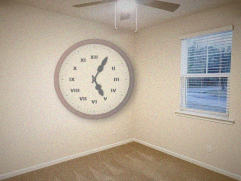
{"hour": 5, "minute": 5}
